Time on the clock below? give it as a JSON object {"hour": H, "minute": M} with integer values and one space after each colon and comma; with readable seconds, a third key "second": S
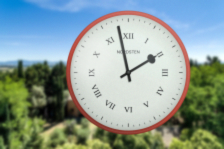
{"hour": 1, "minute": 58}
